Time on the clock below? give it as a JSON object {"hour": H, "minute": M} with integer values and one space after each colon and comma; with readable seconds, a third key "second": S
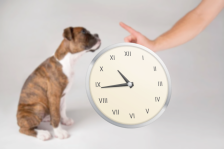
{"hour": 10, "minute": 44}
